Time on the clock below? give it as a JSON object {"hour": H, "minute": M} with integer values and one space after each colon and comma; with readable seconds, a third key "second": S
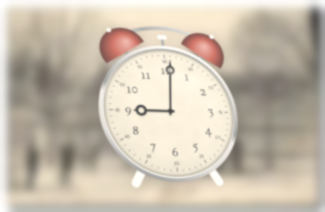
{"hour": 9, "minute": 1}
